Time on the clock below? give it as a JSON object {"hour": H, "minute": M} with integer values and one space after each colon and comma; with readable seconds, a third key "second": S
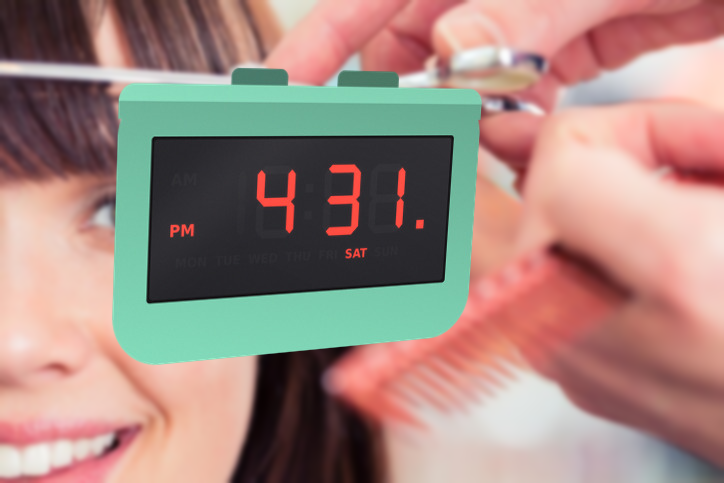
{"hour": 4, "minute": 31}
